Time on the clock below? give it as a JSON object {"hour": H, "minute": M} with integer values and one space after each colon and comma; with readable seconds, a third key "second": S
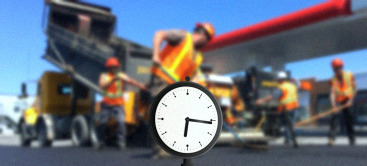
{"hour": 6, "minute": 16}
